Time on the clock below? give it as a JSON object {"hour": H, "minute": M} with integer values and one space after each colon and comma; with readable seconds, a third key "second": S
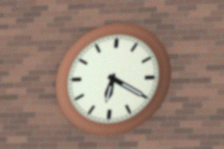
{"hour": 6, "minute": 20}
